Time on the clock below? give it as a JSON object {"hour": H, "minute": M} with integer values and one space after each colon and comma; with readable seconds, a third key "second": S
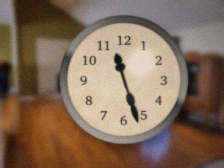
{"hour": 11, "minute": 27}
